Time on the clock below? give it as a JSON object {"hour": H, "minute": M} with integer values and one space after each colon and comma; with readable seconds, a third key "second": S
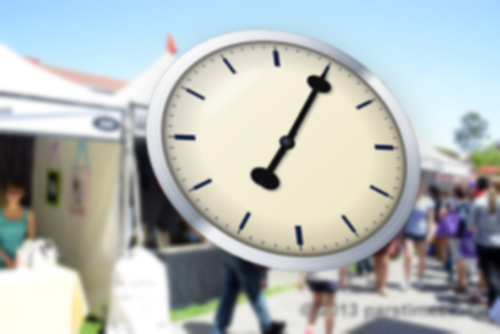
{"hour": 7, "minute": 5}
